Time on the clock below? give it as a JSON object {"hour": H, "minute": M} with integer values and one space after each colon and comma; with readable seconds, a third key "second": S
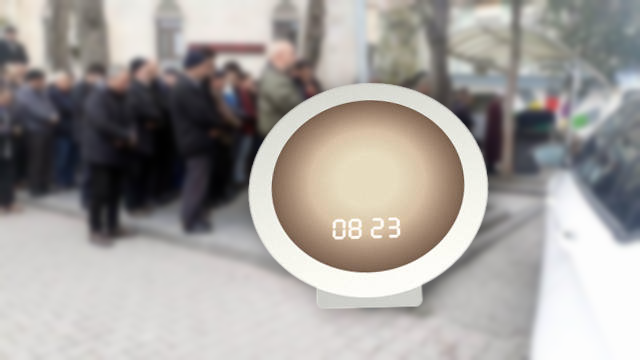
{"hour": 8, "minute": 23}
